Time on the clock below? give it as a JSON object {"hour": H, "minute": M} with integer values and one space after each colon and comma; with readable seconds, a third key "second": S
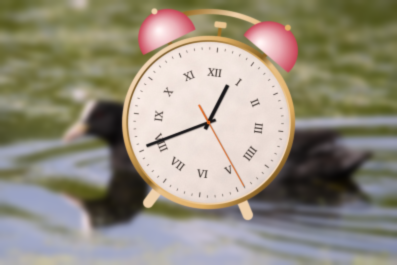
{"hour": 12, "minute": 40, "second": 24}
